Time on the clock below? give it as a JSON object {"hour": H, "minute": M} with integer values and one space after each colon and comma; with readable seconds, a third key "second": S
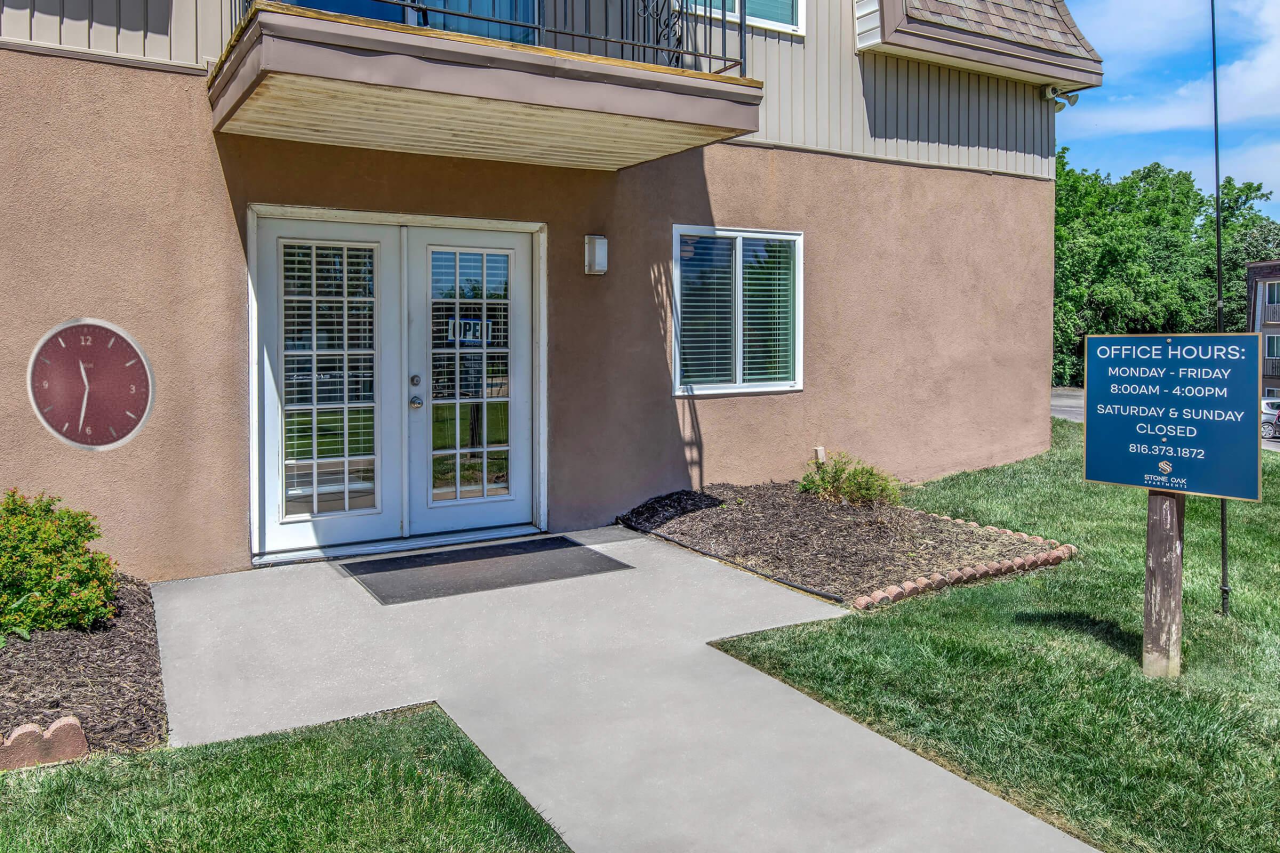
{"hour": 11, "minute": 32}
